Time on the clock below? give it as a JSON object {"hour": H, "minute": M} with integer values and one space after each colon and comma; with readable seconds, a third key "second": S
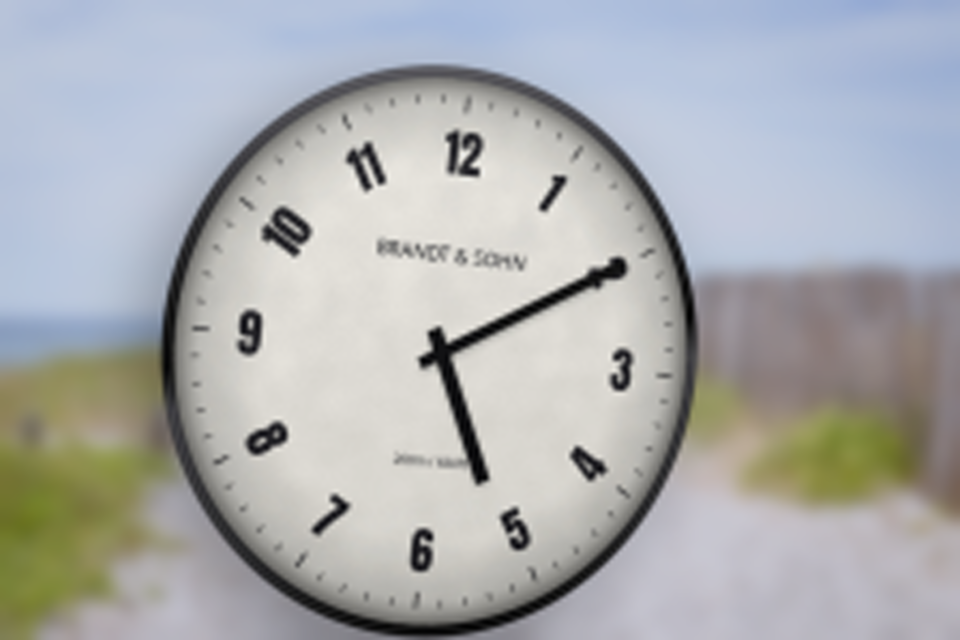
{"hour": 5, "minute": 10}
